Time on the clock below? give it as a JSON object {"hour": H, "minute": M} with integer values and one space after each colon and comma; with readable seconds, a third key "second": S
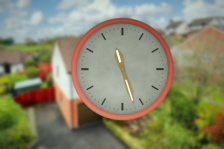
{"hour": 11, "minute": 27}
